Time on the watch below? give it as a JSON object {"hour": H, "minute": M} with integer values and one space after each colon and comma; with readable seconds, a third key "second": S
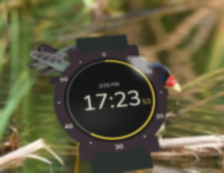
{"hour": 17, "minute": 23}
